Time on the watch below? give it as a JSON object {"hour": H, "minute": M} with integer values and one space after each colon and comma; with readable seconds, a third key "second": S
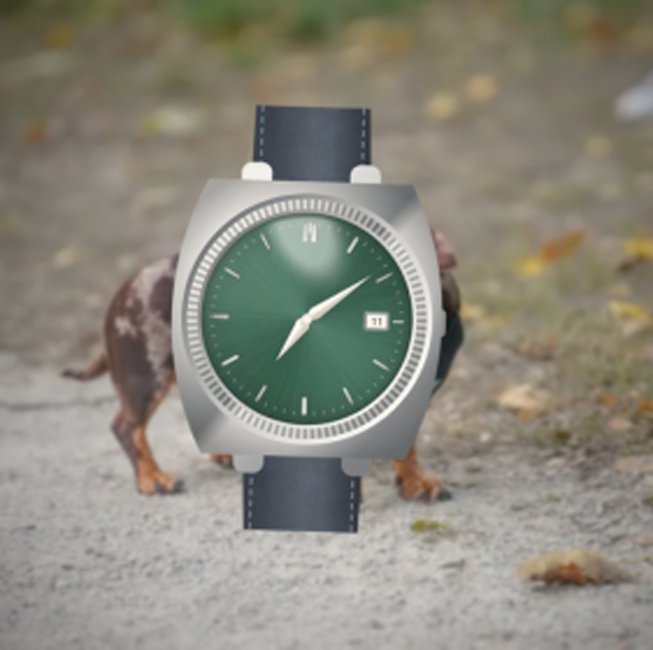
{"hour": 7, "minute": 9}
